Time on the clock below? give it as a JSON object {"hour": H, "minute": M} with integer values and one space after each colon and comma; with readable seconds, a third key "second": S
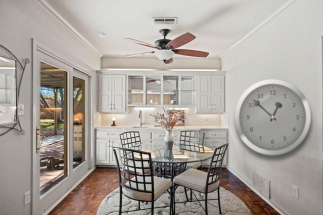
{"hour": 12, "minute": 52}
